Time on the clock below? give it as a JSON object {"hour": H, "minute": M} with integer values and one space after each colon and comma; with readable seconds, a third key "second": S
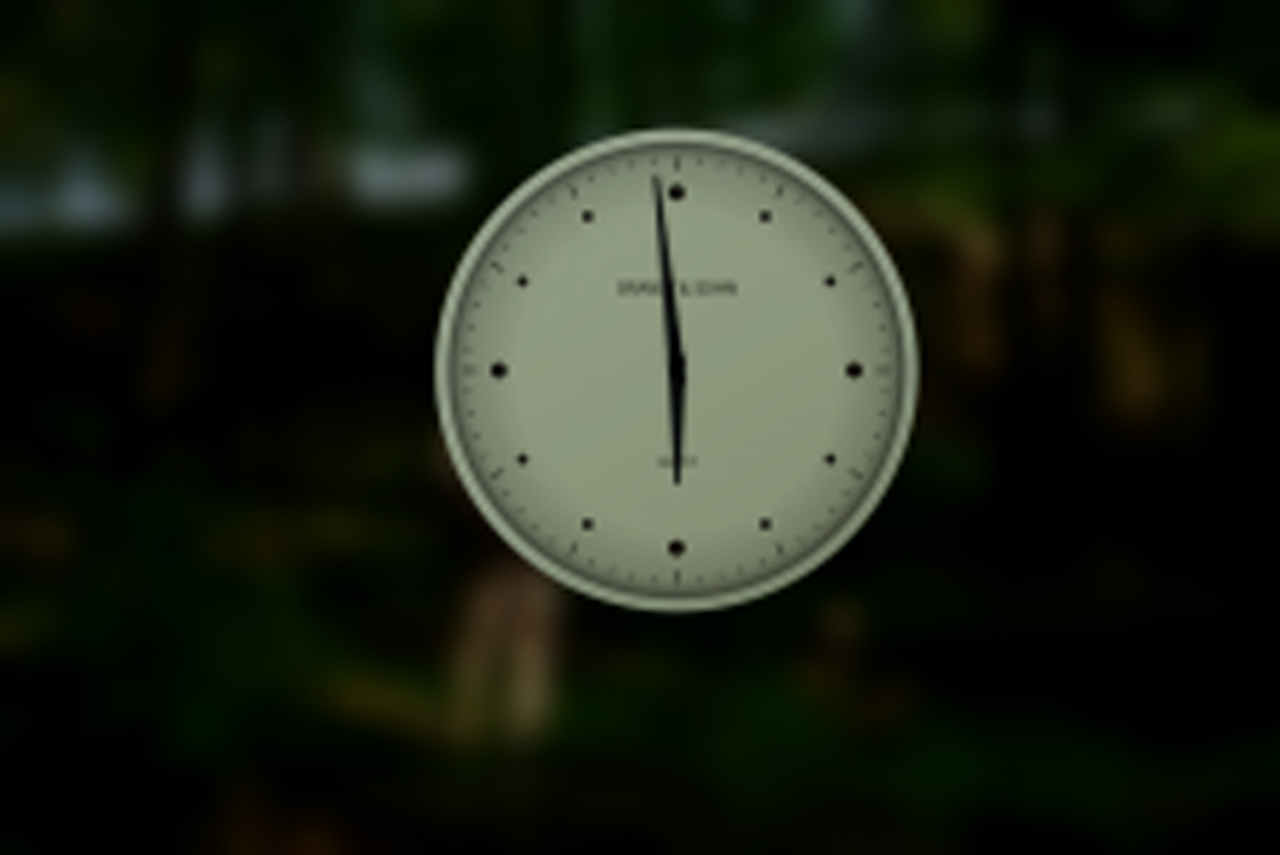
{"hour": 5, "minute": 59}
